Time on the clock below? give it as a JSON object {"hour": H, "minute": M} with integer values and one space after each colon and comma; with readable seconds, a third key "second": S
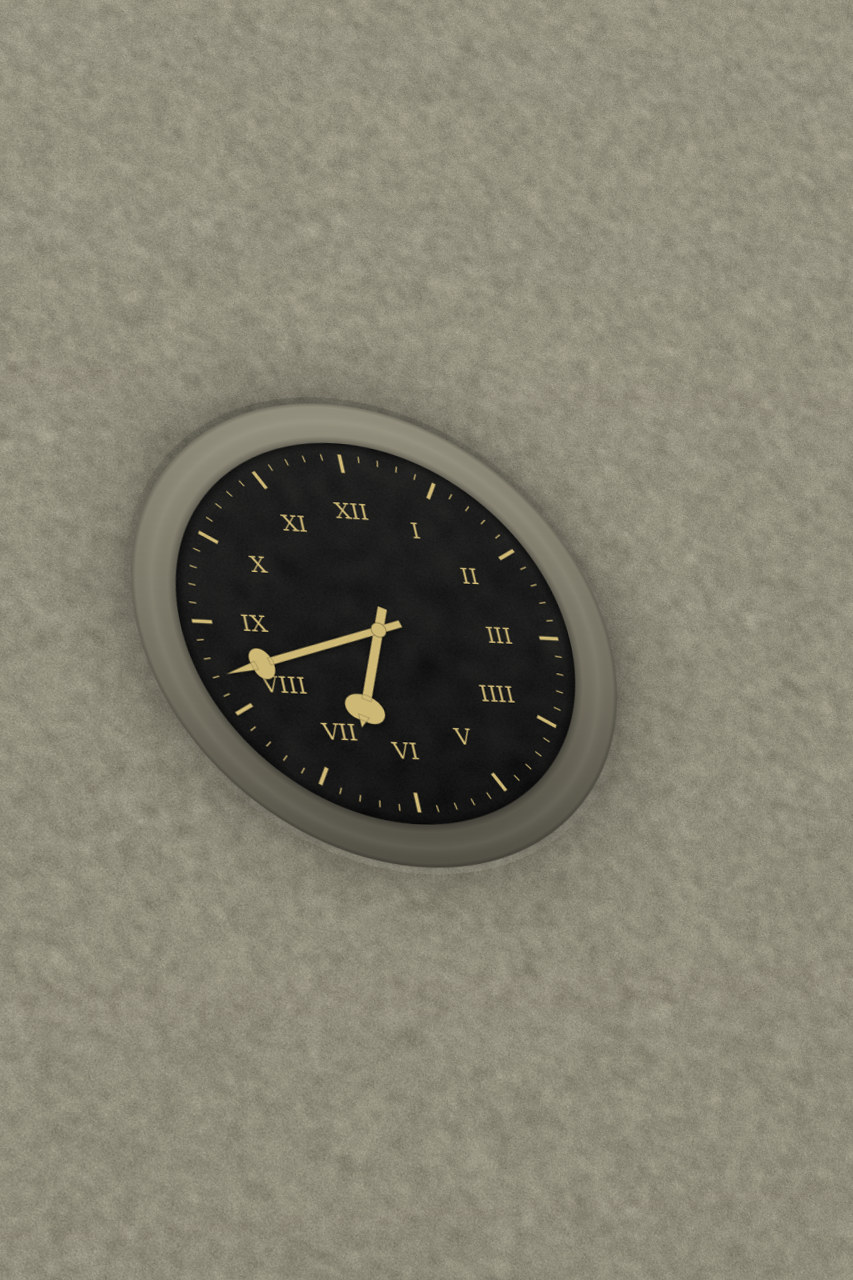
{"hour": 6, "minute": 42}
